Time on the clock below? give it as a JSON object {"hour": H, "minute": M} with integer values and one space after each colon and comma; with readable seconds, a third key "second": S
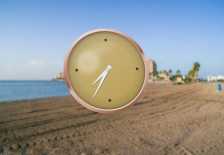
{"hour": 7, "minute": 35}
